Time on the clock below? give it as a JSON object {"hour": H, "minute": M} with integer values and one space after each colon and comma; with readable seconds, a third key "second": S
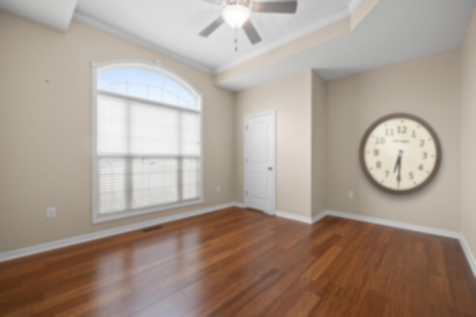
{"hour": 6, "minute": 30}
